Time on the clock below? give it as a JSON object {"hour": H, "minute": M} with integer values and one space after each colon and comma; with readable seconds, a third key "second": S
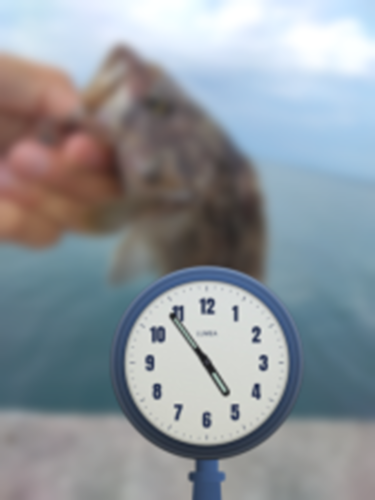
{"hour": 4, "minute": 54}
